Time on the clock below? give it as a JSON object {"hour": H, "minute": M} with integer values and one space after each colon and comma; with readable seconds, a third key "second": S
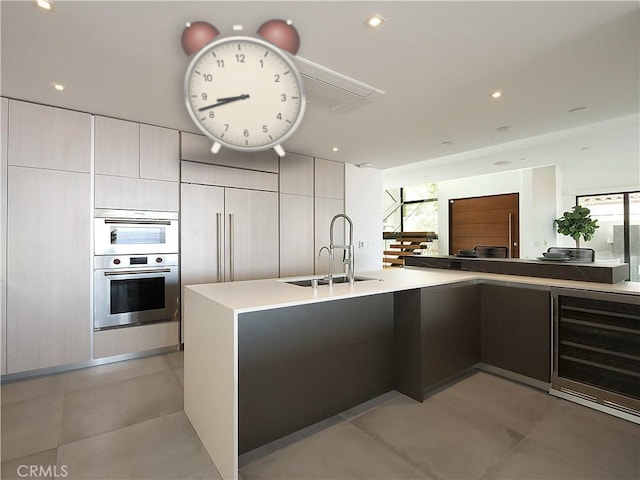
{"hour": 8, "minute": 42}
